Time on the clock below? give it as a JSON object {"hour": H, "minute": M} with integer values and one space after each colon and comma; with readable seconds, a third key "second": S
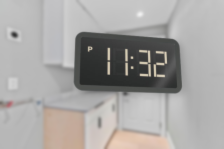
{"hour": 11, "minute": 32}
